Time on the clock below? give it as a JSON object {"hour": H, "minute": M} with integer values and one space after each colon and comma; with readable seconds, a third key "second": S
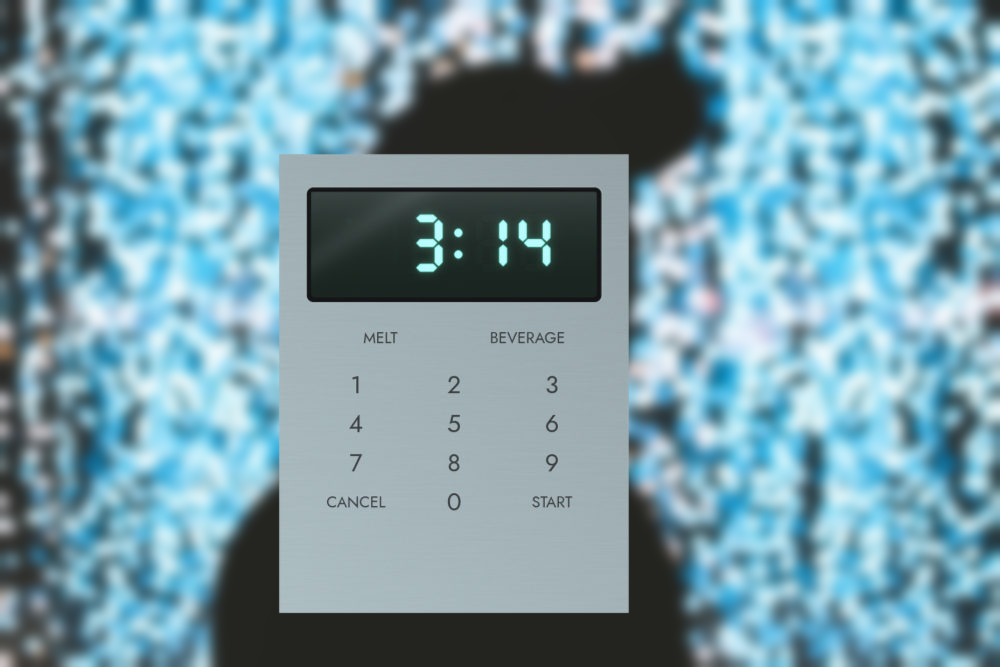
{"hour": 3, "minute": 14}
